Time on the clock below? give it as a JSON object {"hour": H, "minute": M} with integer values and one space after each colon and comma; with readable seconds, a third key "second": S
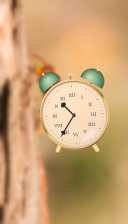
{"hour": 10, "minute": 36}
